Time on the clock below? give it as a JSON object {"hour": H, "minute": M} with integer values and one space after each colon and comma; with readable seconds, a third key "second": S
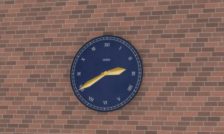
{"hour": 2, "minute": 40}
